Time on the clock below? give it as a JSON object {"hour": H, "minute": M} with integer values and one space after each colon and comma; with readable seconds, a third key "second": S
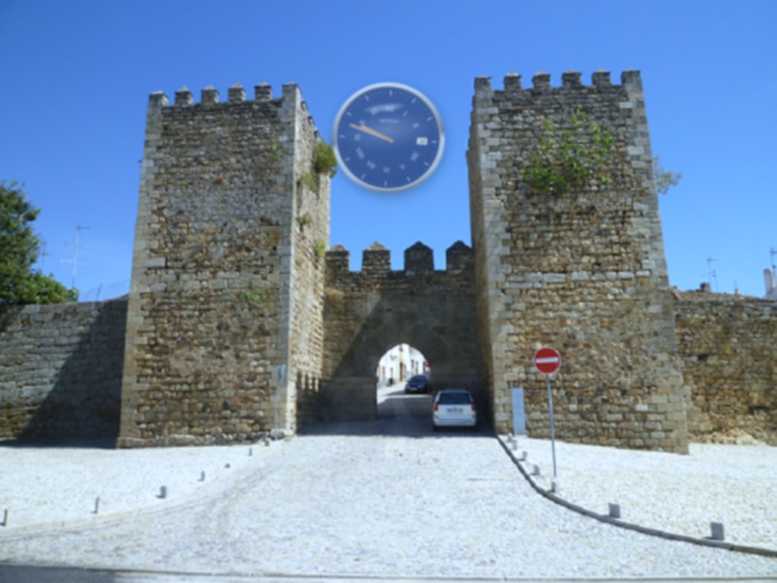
{"hour": 9, "minute": 48}
